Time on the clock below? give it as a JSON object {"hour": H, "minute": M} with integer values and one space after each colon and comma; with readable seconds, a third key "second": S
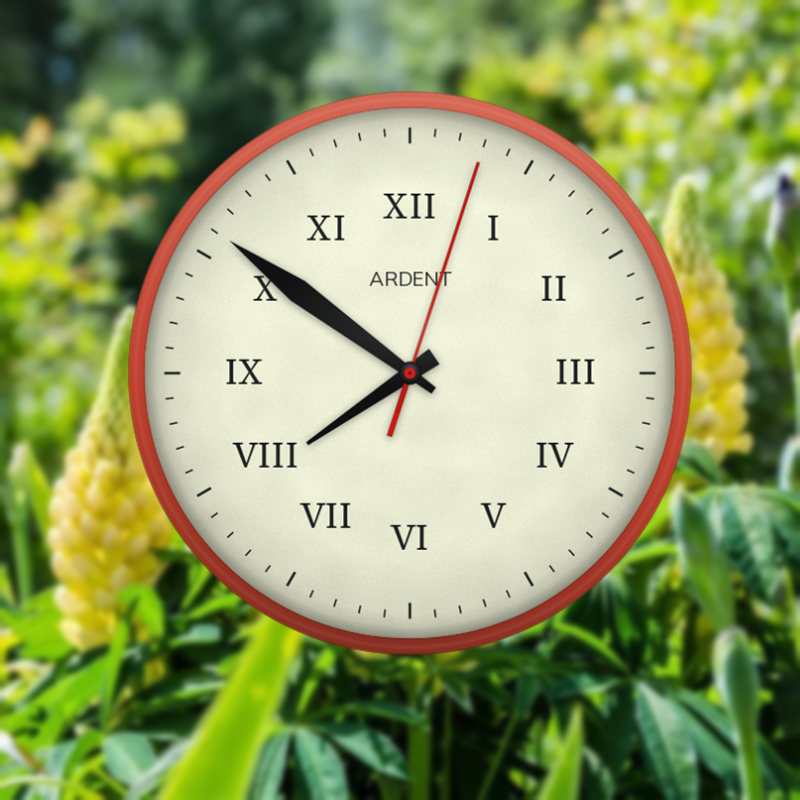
{"hour": 7, "minute": 51, "second": 3}
